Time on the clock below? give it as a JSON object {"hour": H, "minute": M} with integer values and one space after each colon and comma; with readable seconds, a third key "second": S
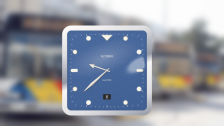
{"hour": 9, "minute": 38}
